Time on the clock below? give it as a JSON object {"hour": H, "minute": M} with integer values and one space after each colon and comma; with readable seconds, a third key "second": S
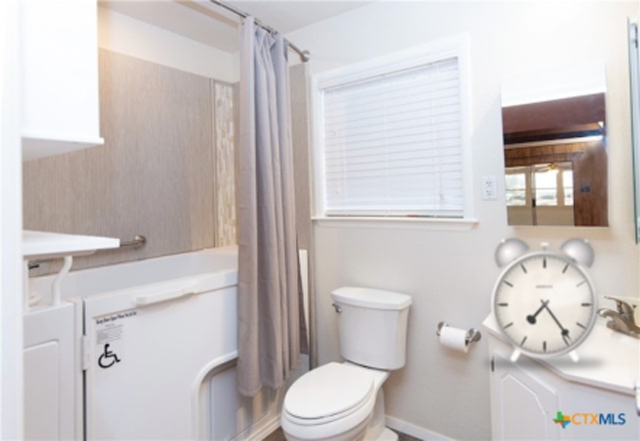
{"hour": 7, "minute": 24}
